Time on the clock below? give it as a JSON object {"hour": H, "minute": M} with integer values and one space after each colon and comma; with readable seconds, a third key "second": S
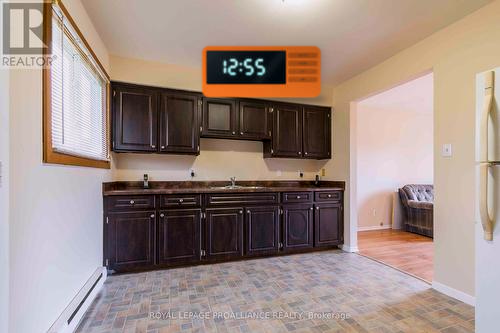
{"hour": 12, "minute": 55}
